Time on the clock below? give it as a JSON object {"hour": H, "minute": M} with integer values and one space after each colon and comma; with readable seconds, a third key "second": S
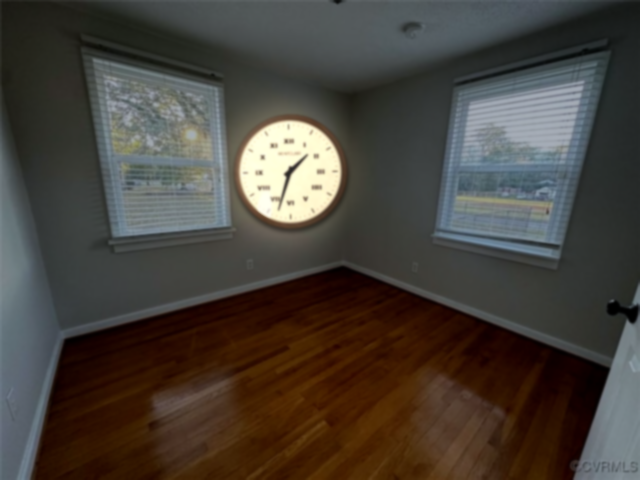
{"hour": 1, "minute": 33}
